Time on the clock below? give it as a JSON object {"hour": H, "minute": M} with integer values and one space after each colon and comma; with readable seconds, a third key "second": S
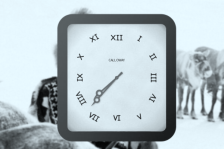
{"hour": 7, "minute": 37}
